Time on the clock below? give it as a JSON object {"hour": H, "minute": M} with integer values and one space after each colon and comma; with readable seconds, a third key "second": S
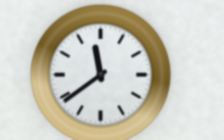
{"hour": 11, "minute": 39}
